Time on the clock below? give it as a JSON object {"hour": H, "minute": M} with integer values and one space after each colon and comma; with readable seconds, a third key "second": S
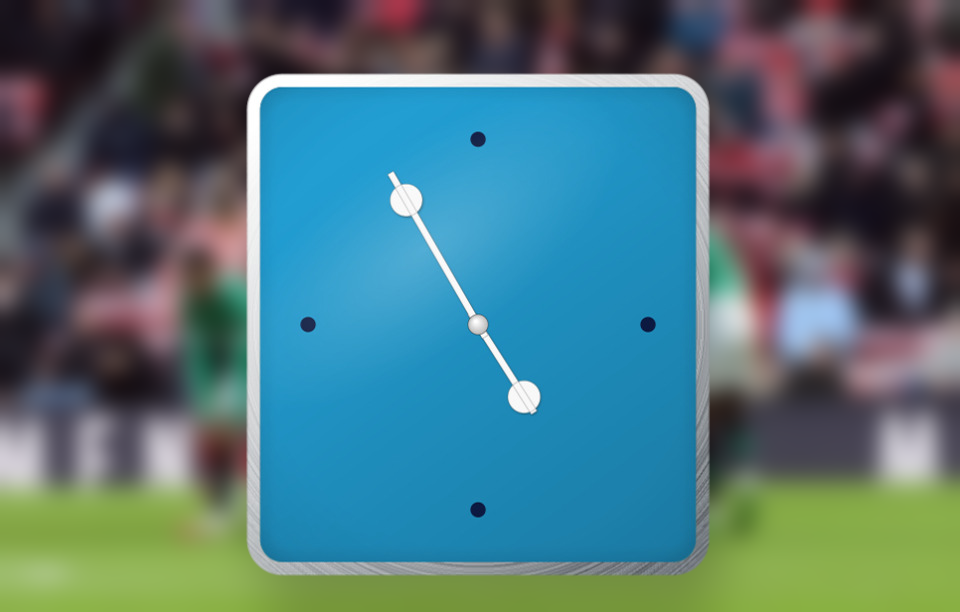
{"hour": 4, "minute": 55}
